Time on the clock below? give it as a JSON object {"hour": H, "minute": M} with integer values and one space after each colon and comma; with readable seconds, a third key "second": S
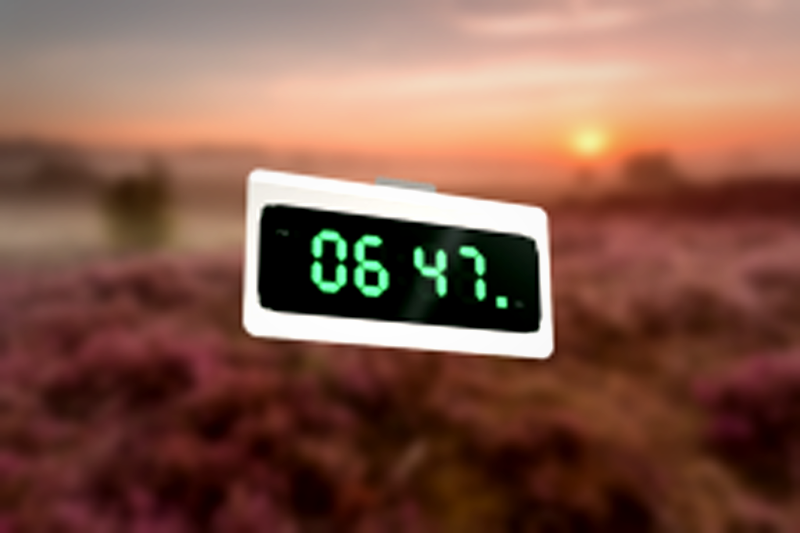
{"hour": 6, "minute": 47}
